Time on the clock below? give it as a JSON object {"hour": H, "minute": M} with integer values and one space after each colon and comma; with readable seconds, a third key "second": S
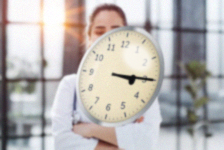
{"hour": 3, "minute": 15}
